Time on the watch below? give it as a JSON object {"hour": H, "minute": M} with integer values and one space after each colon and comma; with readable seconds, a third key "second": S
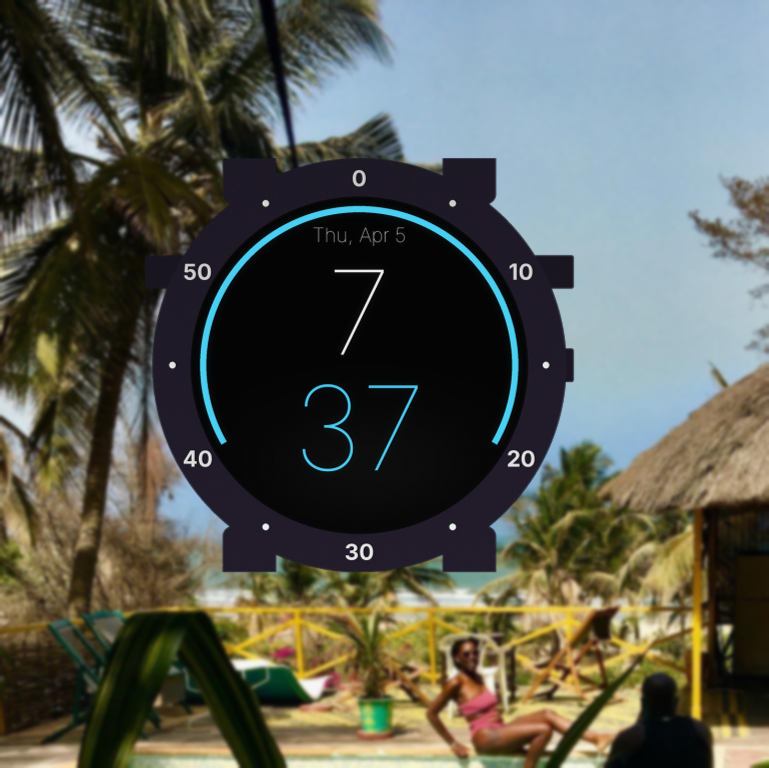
{"hour": 7, "minute": 37}
